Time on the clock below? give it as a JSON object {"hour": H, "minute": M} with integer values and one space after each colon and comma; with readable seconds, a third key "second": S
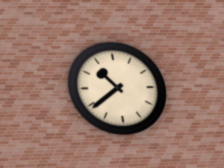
{"hour": 10, "minute": 39}
